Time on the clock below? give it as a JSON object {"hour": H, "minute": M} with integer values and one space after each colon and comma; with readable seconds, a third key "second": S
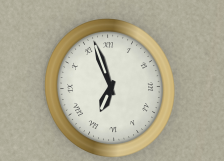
{"hour": 6, "minute": 57}
